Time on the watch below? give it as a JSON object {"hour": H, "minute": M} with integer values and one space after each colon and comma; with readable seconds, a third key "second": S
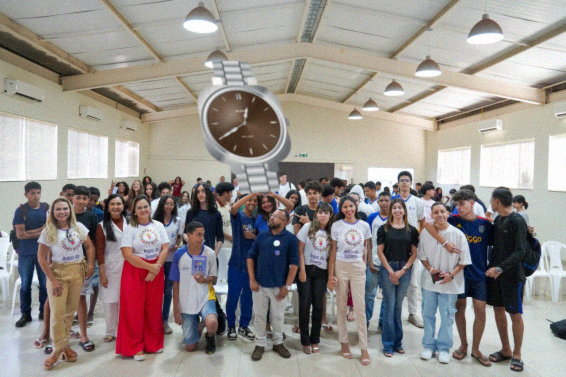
{"hour": 12, "minute": 40}
